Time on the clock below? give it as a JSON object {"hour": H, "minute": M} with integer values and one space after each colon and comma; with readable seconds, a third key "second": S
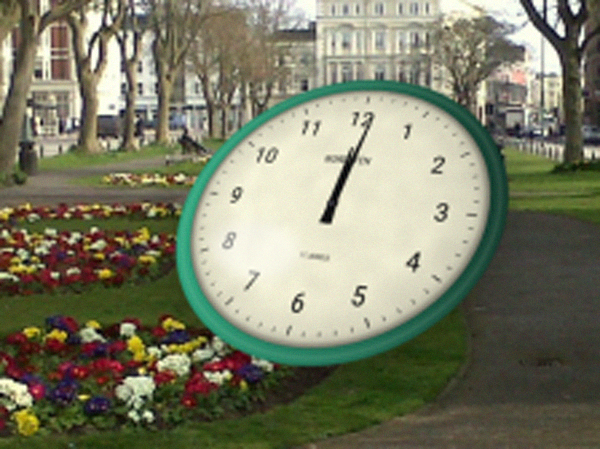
{"hour": 12, "minute": 1}
